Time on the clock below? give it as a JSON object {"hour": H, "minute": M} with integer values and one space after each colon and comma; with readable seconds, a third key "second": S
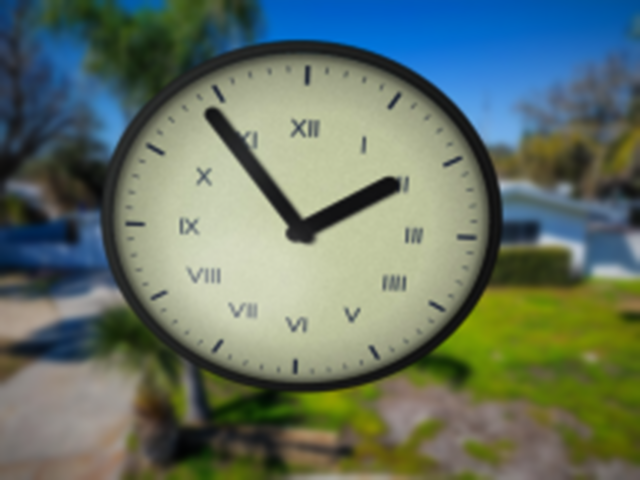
{"hour": 1, "minute": 54}
